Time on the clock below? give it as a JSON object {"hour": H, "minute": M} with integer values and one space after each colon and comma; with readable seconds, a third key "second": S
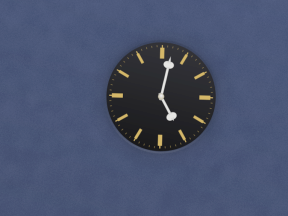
{"hour": 5, "minute": 2}
